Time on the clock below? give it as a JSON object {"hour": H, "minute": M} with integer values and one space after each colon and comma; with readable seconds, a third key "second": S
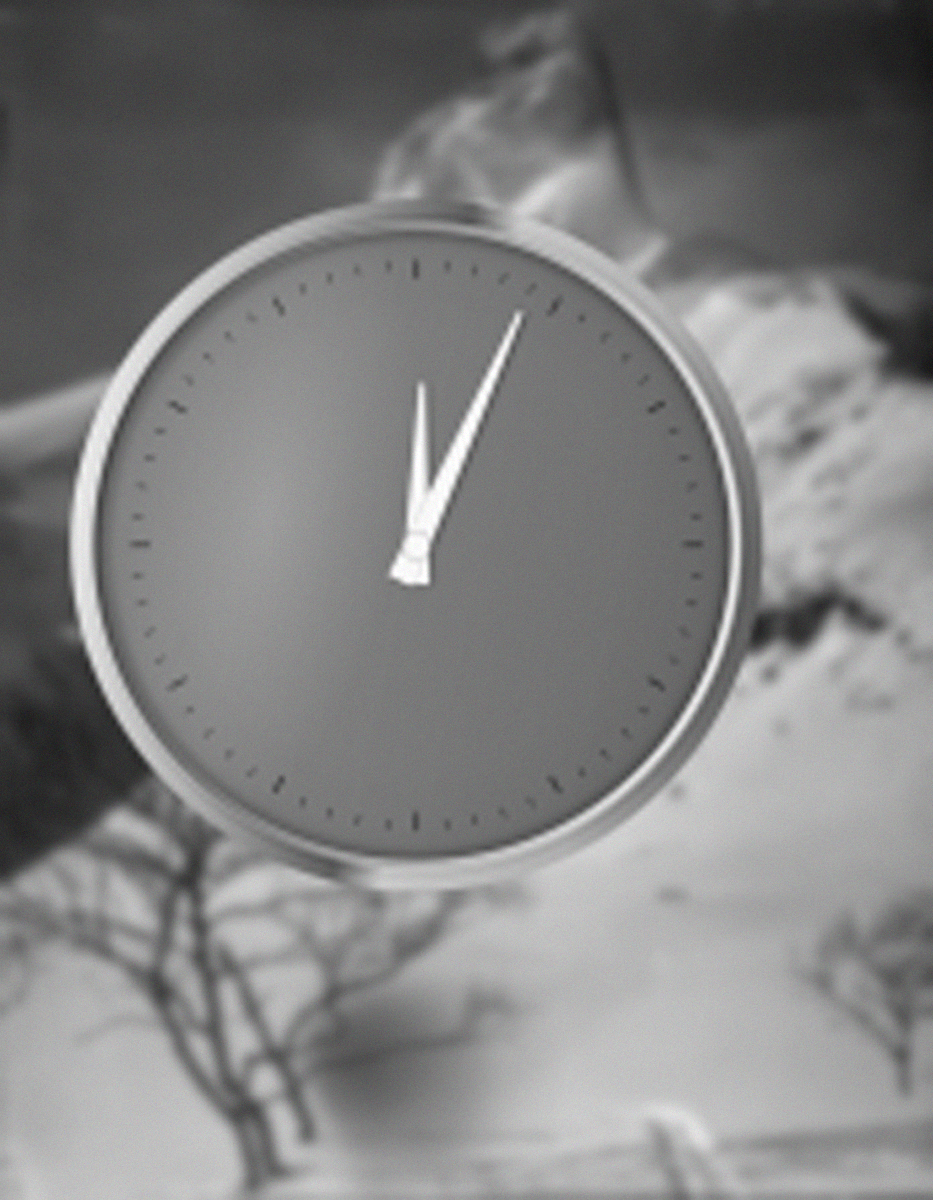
{"hour": 12, "minute": 4}
